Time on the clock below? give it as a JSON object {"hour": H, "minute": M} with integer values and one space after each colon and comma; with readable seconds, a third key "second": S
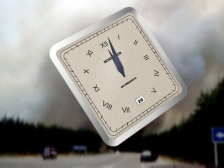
{"hour": 12, "minute": 2}
